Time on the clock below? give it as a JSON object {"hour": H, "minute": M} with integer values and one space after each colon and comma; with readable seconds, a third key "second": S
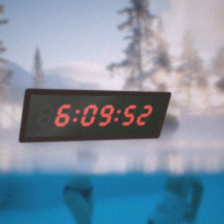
{"hour": 6, "minute": 9, "second": 52}
